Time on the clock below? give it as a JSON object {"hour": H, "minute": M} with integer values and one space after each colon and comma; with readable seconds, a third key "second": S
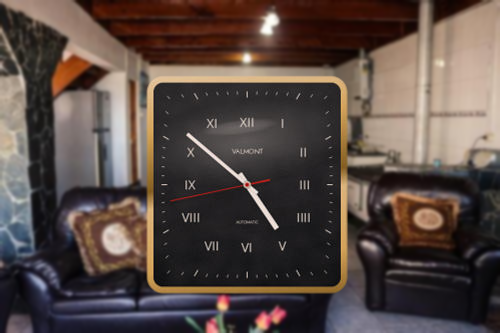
{"hour": 4, "minute": 51, "second": 43}
